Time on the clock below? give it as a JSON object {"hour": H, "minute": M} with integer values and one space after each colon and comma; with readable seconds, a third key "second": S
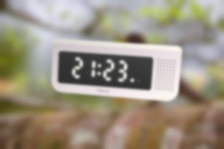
{"hour": 21, "minute": 23}
